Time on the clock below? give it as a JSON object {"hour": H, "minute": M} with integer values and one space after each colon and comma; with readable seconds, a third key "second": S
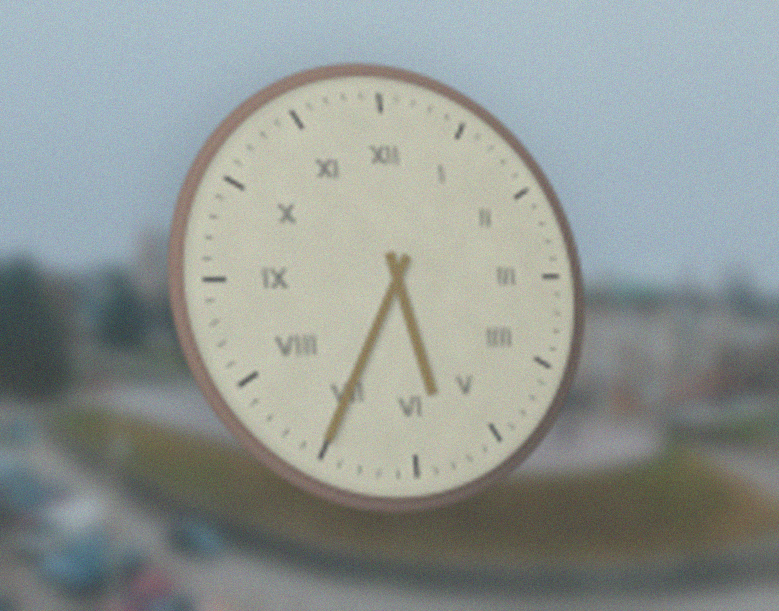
{"hour": 5, "minute": 35}
